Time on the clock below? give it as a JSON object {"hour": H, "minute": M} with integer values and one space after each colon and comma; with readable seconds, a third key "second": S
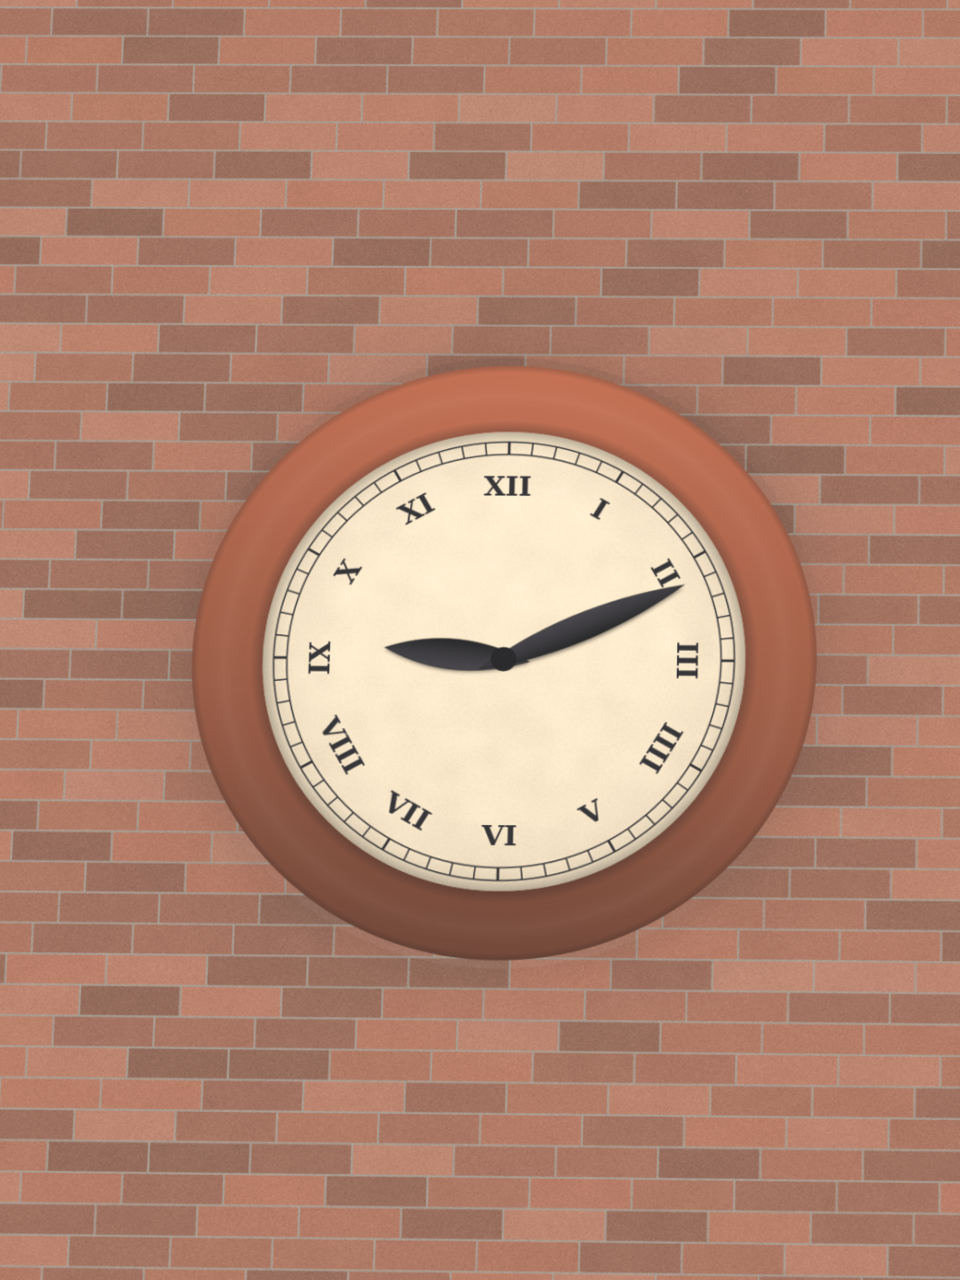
{"hour": 9, "minute": 11}
